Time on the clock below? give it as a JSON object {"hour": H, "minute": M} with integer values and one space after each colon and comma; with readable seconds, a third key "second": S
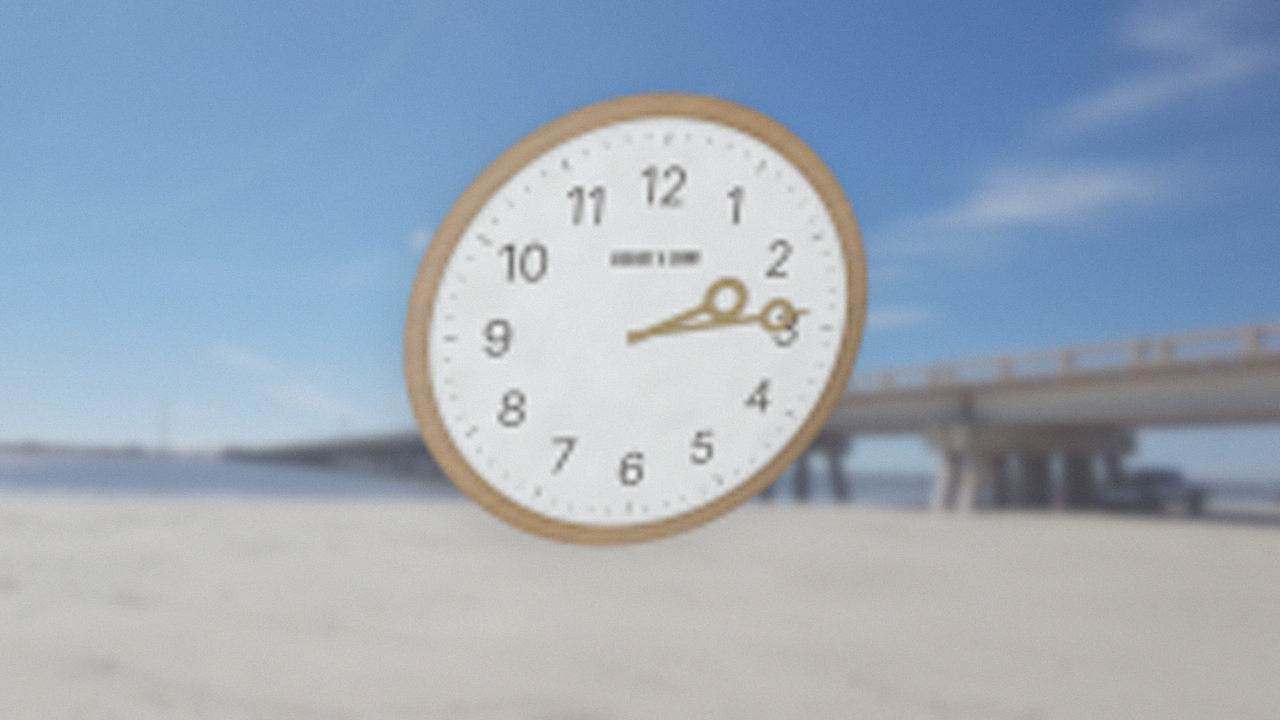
{"hour": 2, "minute": 14}
